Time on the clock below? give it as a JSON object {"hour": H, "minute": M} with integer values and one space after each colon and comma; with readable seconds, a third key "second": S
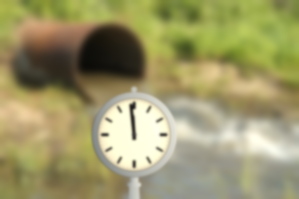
{"hour": 11, "minute": 59}
